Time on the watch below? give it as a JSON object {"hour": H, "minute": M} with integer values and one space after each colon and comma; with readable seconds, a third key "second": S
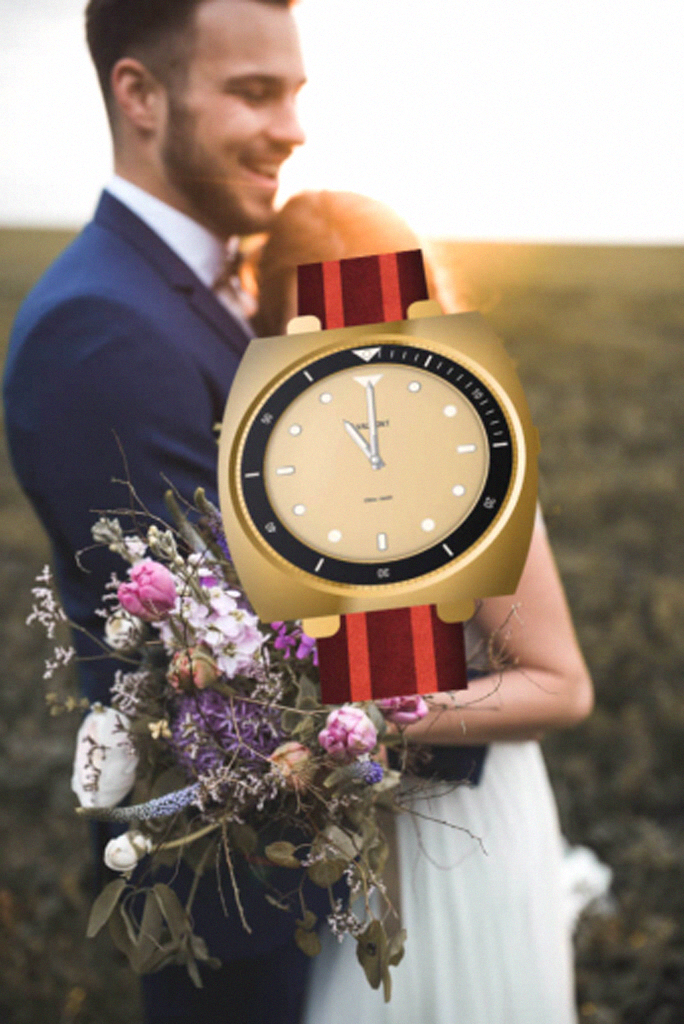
{"hour": 11, "minute": 0}
